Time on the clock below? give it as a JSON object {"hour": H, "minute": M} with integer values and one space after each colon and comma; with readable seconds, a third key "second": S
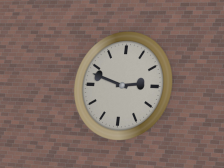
{"hour": 2, "minute": 48}
